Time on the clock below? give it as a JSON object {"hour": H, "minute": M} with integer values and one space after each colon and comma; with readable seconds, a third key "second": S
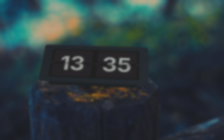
{"hour": 13, "minute": 35}
